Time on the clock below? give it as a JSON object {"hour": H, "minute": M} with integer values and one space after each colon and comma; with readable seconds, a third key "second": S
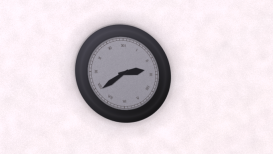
{"hour": 2, "minute": 39}
